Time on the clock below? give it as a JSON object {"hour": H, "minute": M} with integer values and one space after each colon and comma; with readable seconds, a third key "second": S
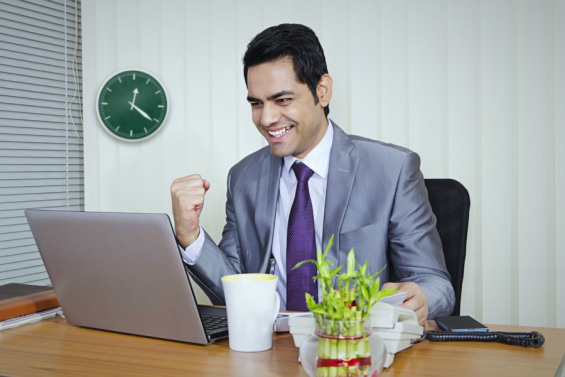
{"hour": 12, "minute": 21}
